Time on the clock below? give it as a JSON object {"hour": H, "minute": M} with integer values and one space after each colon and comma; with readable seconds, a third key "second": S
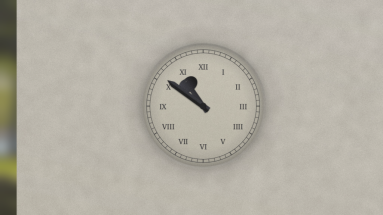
{"hour": 10, "minute": 51}
